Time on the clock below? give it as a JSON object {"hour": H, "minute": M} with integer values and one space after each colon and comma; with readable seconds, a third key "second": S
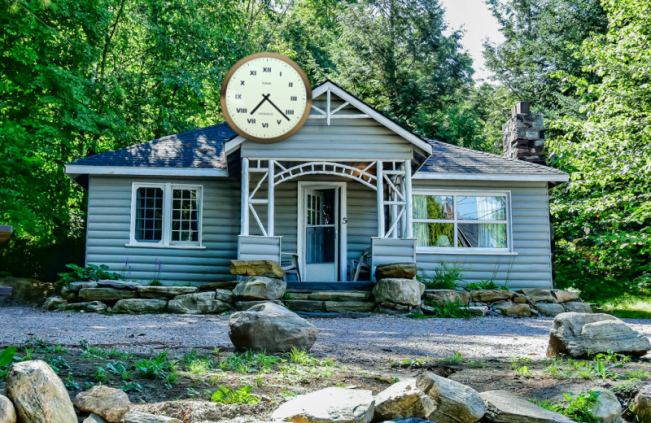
{"hour": 7, "minute": 22}
